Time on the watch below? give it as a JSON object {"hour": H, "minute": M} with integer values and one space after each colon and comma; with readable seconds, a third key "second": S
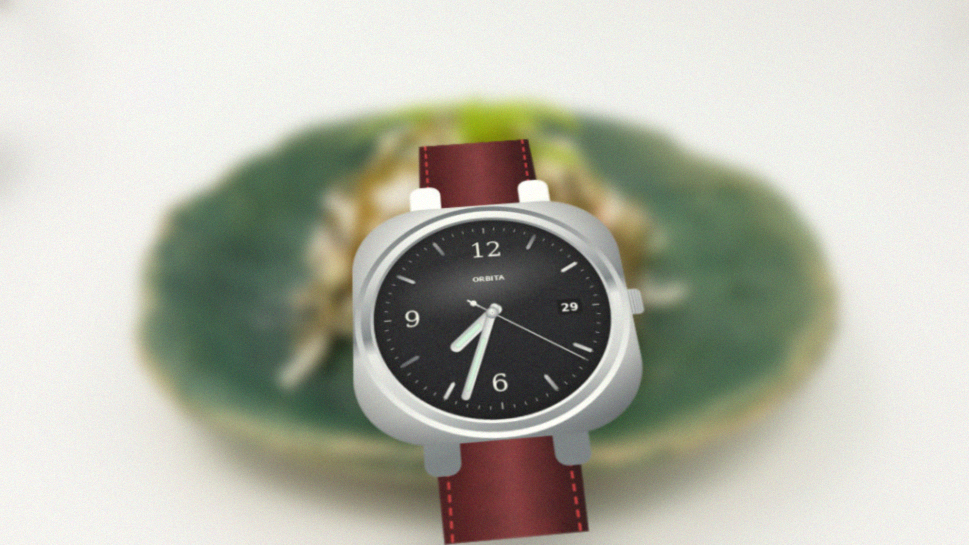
{"hour": 7, "minute": 33, "second": 21}
